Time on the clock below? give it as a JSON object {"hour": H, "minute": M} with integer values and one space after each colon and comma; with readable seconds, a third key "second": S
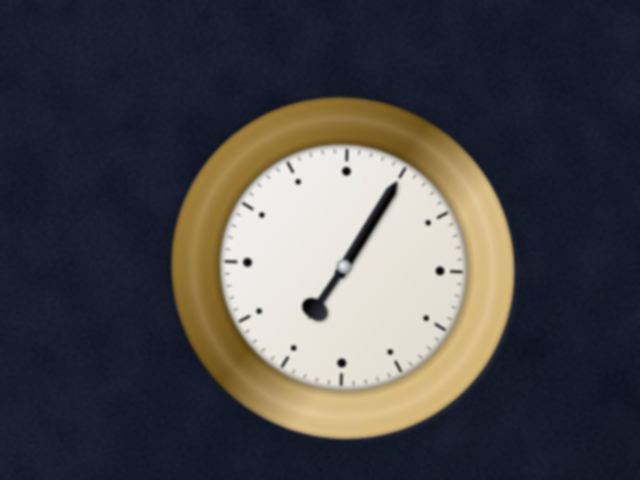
{"hour": 7, "minute": 5}
